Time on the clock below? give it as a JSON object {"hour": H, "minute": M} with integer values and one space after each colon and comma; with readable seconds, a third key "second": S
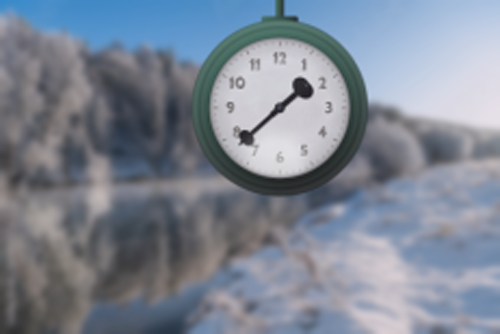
{"hour": 1, "minute": 38}
